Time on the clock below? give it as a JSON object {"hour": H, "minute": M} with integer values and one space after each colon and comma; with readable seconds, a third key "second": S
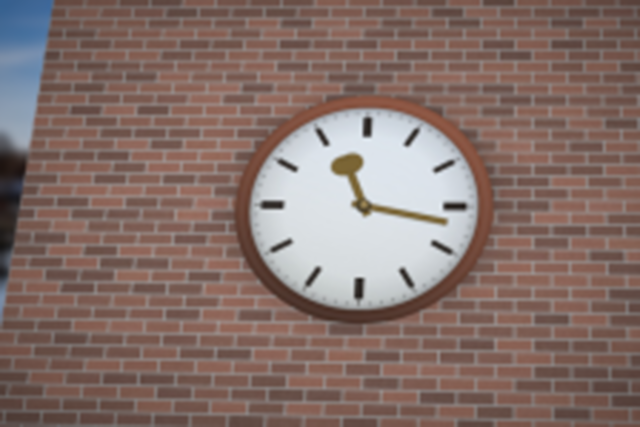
{"hour": 11, "minute": 17}
